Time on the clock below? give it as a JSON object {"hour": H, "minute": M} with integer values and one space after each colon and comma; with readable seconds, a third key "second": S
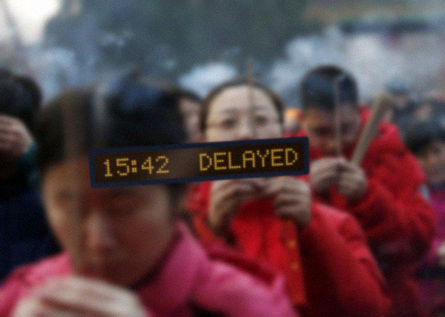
{"hour": 15, "minute": 42}
